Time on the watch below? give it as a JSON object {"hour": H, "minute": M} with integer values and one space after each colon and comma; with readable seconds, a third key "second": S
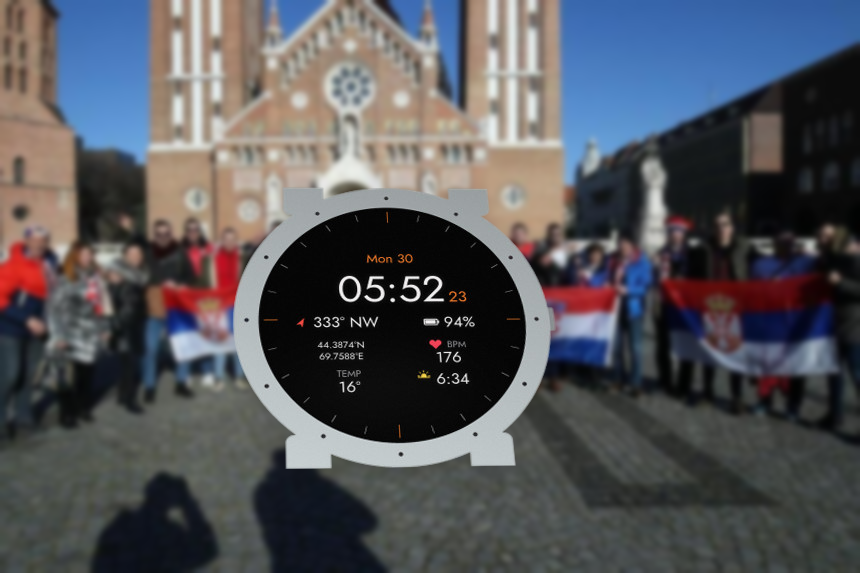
{"hour": 5, "minute": 52, "second": 23}
